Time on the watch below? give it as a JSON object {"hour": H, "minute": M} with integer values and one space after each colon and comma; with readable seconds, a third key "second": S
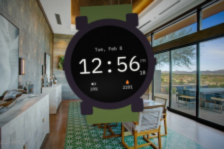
{"hour": 12, "minute": 56}
